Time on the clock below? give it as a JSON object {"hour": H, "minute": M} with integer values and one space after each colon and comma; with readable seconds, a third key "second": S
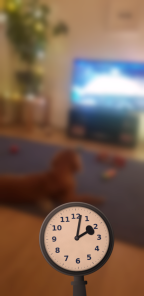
{"hour": 2, "minute": 2}
